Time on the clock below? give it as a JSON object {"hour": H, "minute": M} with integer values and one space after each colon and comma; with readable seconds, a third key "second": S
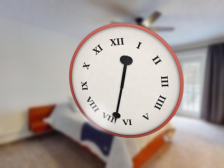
{"hour": 12, "minute": 33}
